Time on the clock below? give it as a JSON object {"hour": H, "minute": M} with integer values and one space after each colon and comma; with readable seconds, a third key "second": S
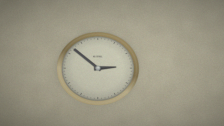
{"hour": 2, "minute": 52}
